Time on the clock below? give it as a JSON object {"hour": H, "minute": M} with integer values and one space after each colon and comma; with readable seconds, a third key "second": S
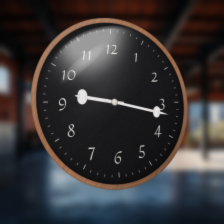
{"hour": 9, "minute": 17}
